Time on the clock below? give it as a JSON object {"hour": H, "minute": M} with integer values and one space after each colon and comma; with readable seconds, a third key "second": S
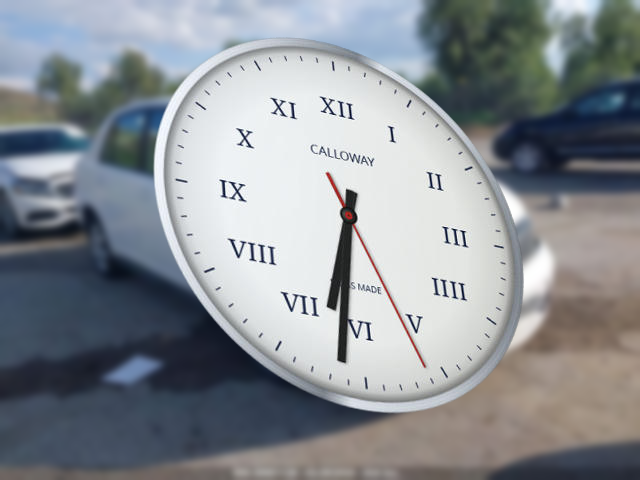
{"hour": 6, "minute": 31, "second": 26}
